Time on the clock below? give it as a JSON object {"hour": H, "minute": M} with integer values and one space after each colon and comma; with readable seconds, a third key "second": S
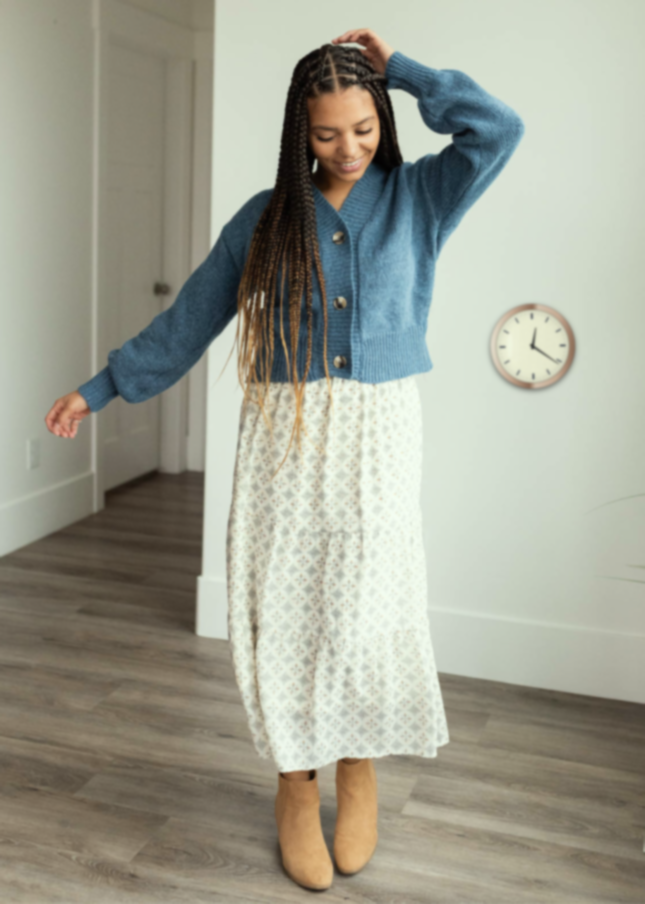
{"hour": 12, "minute": 21}
